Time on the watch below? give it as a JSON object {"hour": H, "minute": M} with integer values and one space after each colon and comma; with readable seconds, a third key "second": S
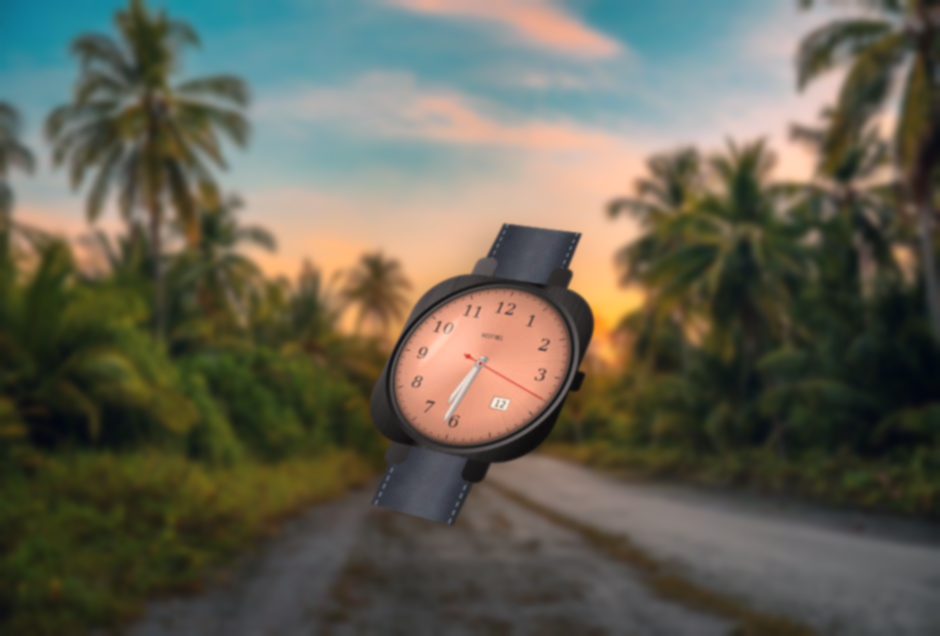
{"hour": 6, "minute": 31, "second": 18}
